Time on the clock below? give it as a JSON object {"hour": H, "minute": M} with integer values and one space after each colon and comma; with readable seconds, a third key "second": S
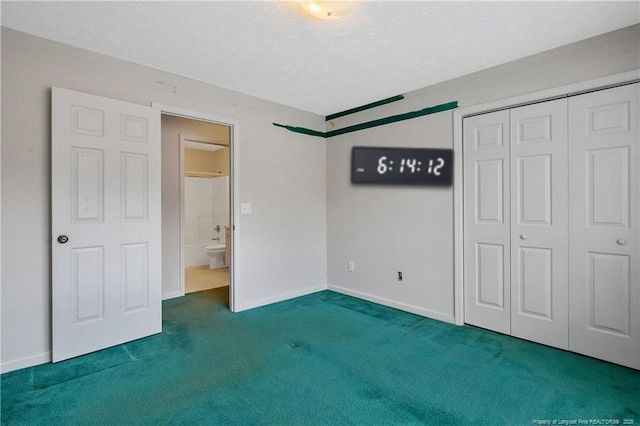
{"hour": 6, "minute": 14, "second": 12}
